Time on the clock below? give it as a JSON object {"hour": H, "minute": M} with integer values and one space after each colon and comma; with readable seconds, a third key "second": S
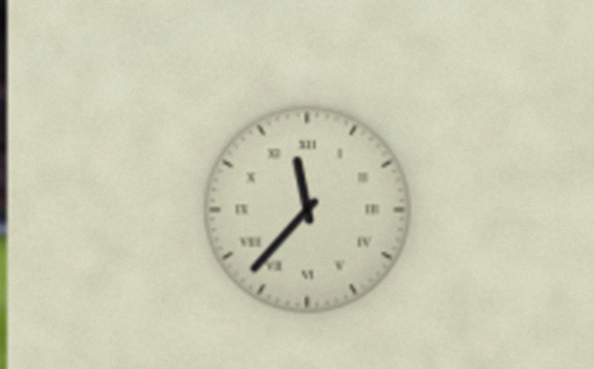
{"hour": 11, "minute": 37}
